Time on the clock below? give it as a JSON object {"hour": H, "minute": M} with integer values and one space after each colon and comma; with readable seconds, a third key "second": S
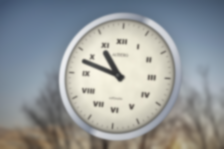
{"hour": 10, "minute": 48}
